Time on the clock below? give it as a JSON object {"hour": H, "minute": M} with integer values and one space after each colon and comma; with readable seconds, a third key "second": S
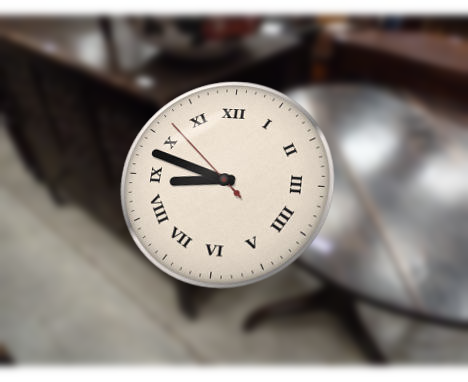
{"hour": 8, "minute": 47, "second": 52}
